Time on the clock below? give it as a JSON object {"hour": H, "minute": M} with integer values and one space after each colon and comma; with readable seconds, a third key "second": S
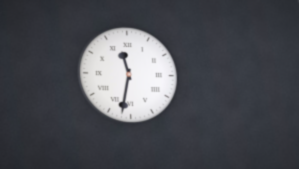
{"hour": 11, "minute": 32}
